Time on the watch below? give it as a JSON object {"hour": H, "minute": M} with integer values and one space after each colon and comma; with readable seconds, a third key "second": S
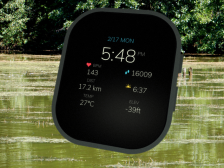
{"hour": 5, "minute": 48}
